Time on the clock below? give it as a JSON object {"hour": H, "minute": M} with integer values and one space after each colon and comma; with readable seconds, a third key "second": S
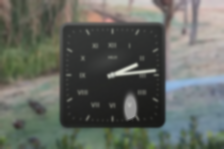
{"hour": 2, "minute": 14}
